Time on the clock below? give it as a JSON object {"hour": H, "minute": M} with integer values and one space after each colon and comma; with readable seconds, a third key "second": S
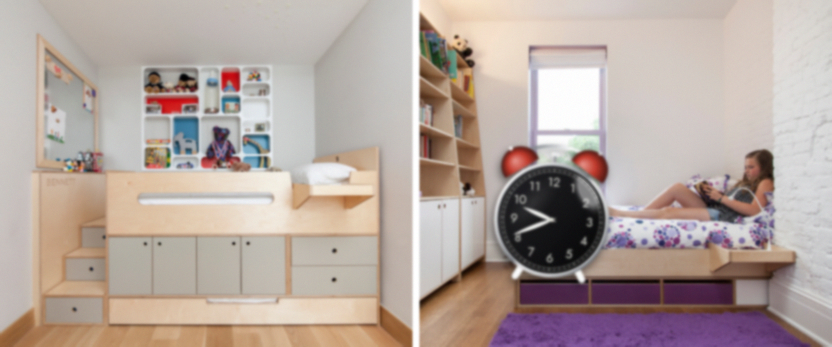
{"hour": 9, "minute": 41}
